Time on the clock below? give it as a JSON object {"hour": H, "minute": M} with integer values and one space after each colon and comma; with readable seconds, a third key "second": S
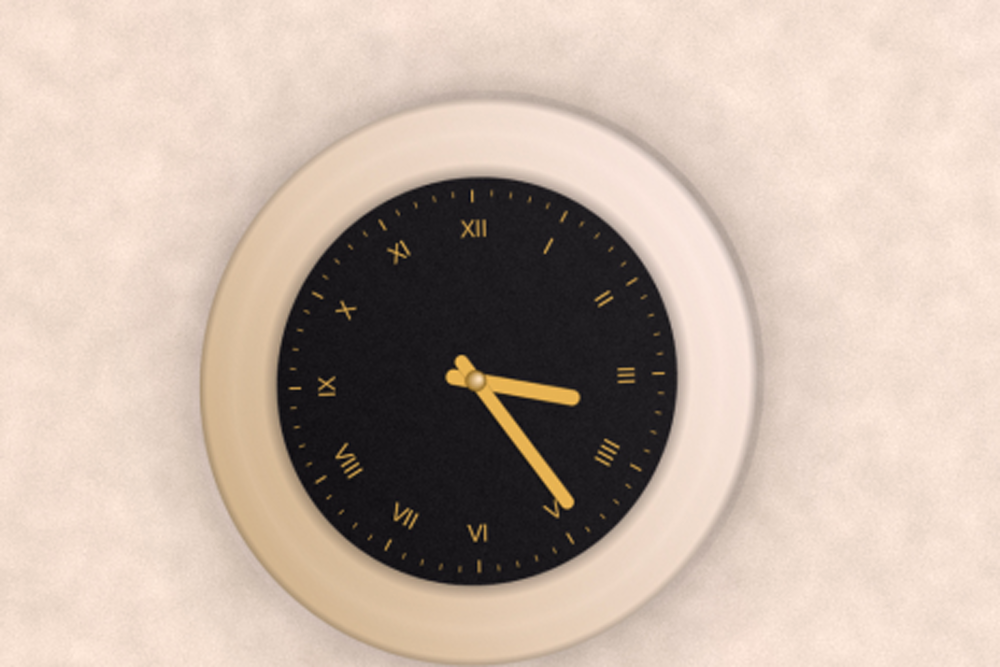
{"hour": 3, "minute": 24}
